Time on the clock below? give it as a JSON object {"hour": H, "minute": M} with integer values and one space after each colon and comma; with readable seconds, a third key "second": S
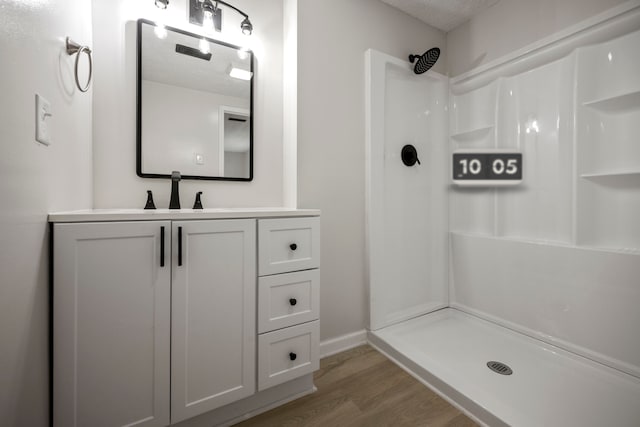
{"hour": 10, "minute": 5}
